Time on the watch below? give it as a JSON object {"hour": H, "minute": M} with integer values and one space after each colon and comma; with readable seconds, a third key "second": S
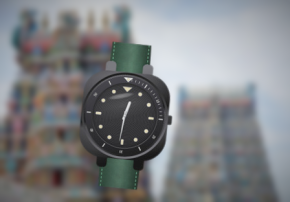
{"hour": 12, "minute": 31}
